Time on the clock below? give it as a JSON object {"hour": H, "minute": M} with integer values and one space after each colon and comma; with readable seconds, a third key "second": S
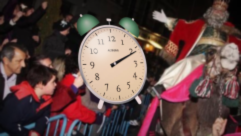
{"hour": 2, "minute": 11}
